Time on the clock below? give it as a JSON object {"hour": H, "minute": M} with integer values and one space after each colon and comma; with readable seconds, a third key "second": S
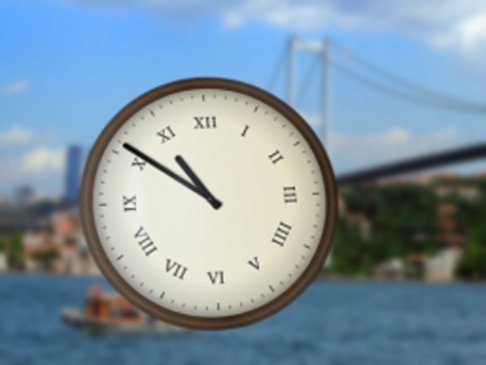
{"hour": 10, "minute": 51}
